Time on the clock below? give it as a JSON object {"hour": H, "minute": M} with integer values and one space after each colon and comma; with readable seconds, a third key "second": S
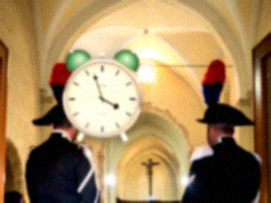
{"hour": 3, "minute": 57}
